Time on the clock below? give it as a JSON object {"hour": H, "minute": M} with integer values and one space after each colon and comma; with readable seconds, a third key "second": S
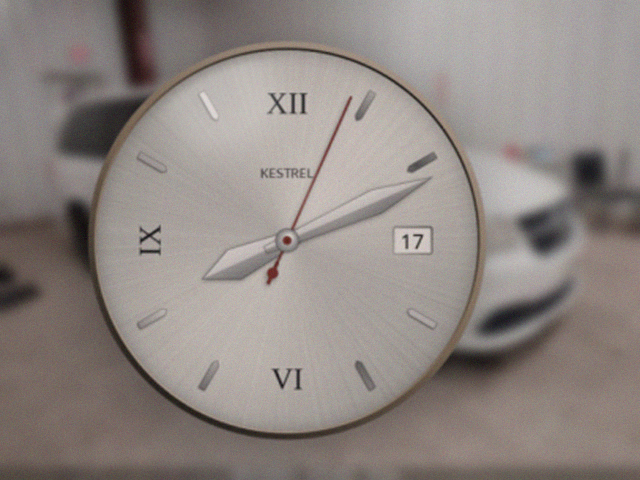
{"hour": 8, "minute": 11, "second": 4}
